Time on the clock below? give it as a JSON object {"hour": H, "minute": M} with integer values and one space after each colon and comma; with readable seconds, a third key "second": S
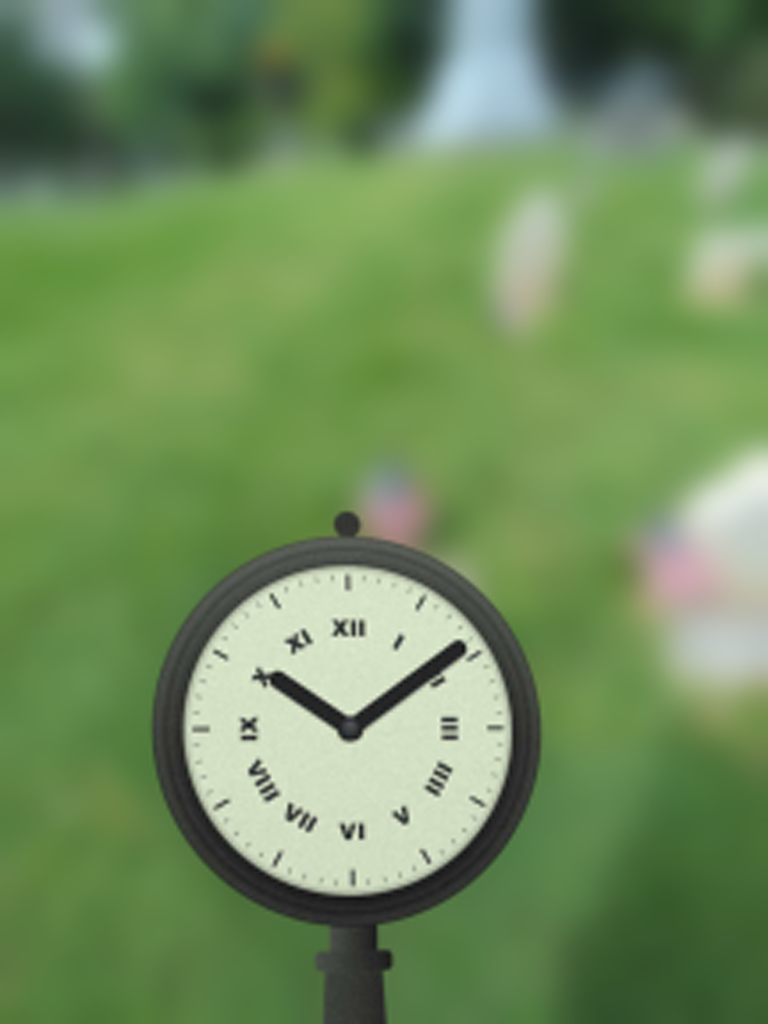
{"hour": 10, "minute": 9}
